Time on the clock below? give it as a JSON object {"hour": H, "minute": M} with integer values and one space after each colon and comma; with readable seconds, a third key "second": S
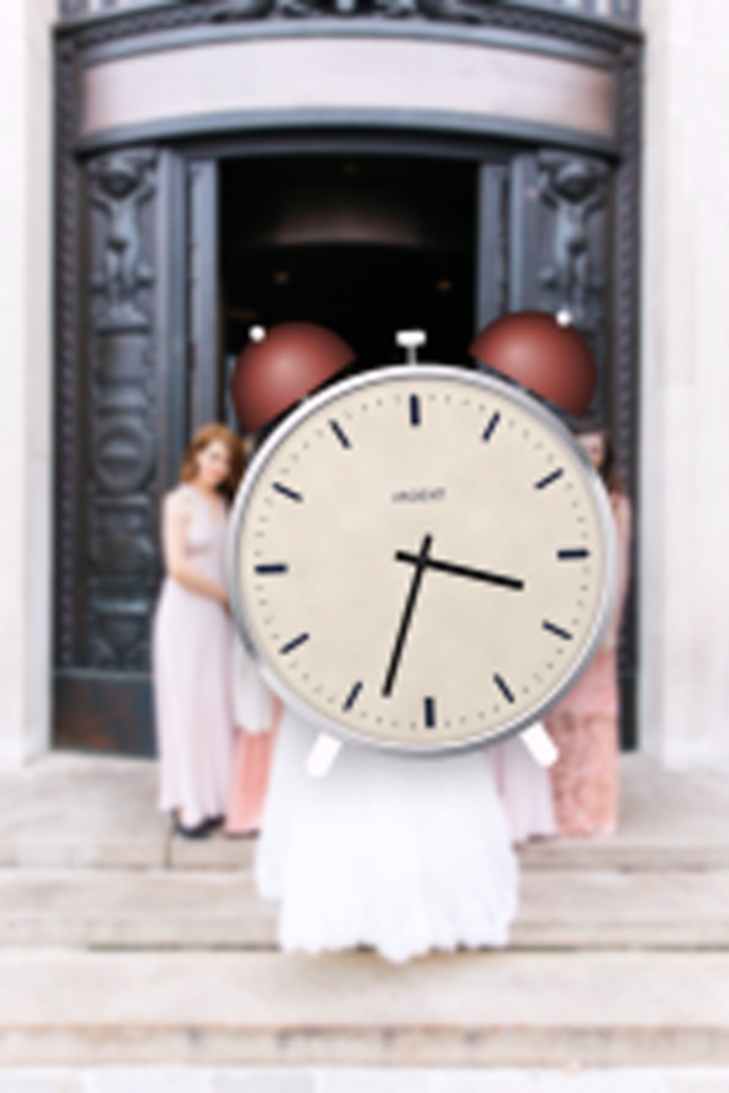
{"hour": 3, "minute": 33}
